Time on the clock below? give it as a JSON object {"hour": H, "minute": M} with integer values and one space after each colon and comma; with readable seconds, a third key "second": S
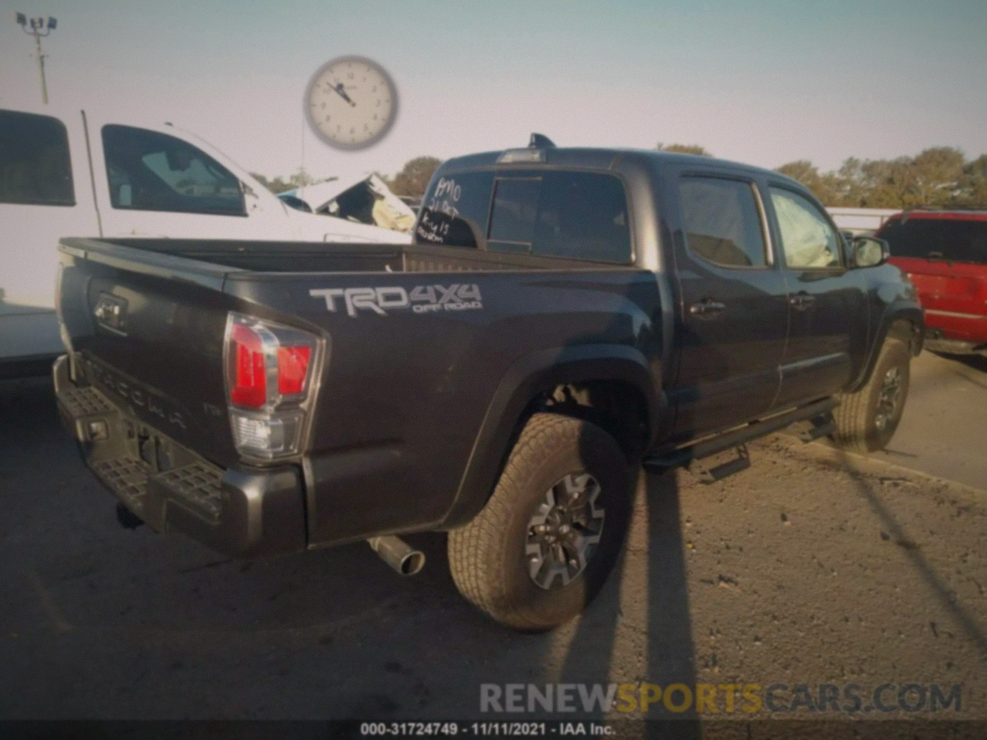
{"hour": 10, "minute": 52}
